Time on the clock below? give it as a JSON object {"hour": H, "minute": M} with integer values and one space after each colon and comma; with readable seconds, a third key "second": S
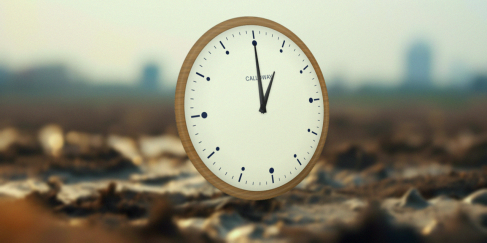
{"hour": 1, "minute": 0}
